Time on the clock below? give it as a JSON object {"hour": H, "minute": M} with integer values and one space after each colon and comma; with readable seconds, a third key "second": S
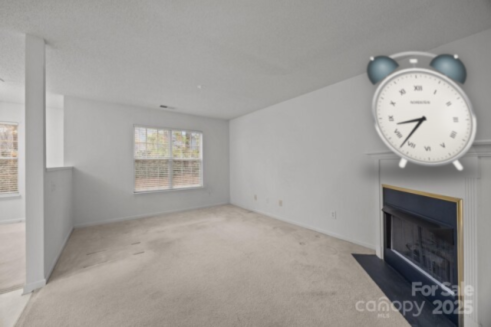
{"hour": 8, "minute": 37}
